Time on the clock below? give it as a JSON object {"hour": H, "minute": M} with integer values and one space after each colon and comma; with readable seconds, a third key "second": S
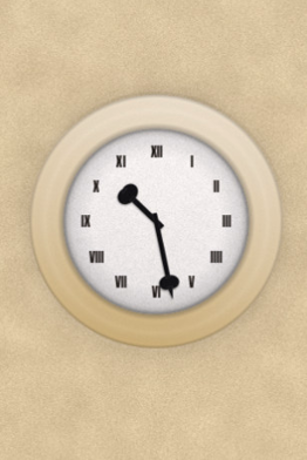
{"hour": 10, "minute": 28}
